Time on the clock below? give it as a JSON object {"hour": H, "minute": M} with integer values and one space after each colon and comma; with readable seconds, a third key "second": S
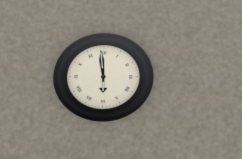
{"hour": 5, "minute": 59}
